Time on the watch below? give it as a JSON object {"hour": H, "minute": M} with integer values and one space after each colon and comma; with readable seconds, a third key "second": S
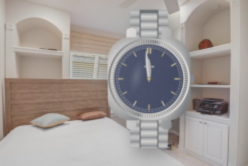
{"hour": 11, "minute": 59}
